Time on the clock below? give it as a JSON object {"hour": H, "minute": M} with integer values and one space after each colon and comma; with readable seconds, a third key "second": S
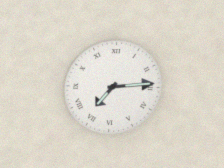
{"hour": 7, "minute": 14}
